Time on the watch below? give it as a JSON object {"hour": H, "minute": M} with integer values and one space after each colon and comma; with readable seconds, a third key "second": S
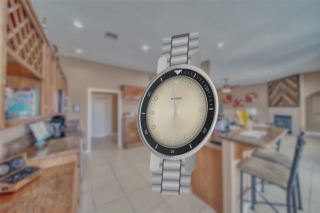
{"hour": 5, "minute": 58}
